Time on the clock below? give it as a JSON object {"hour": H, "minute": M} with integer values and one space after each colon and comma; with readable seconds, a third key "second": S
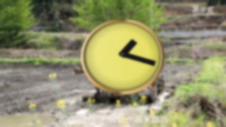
{"hour": 1, "minute": 18}
